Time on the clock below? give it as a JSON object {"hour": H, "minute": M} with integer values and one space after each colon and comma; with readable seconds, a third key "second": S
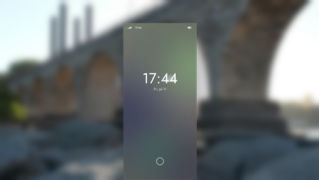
{"hour": 17, "minute": 44}
